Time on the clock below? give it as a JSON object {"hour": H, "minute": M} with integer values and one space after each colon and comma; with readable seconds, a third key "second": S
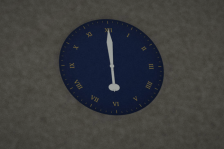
{"hour": 6, "minute": 0}
